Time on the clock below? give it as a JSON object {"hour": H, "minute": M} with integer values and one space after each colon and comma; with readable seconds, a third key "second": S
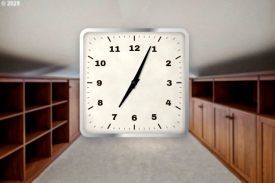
{"hour": 7, "minute": 4}
